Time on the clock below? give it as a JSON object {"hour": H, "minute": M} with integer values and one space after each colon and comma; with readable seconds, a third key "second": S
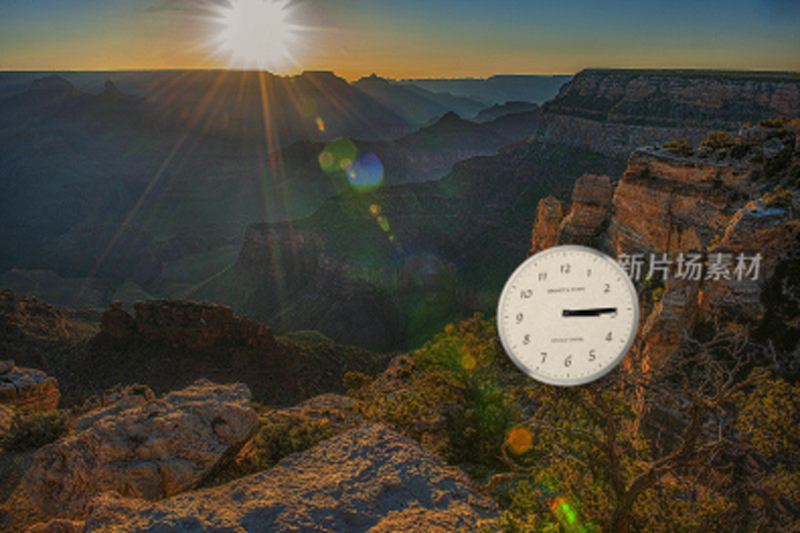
{"hour": 3, "minute": 15}
